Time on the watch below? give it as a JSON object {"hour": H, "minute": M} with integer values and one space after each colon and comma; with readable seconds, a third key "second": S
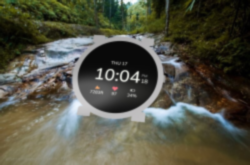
{"hour": 10, "minute": 4}
